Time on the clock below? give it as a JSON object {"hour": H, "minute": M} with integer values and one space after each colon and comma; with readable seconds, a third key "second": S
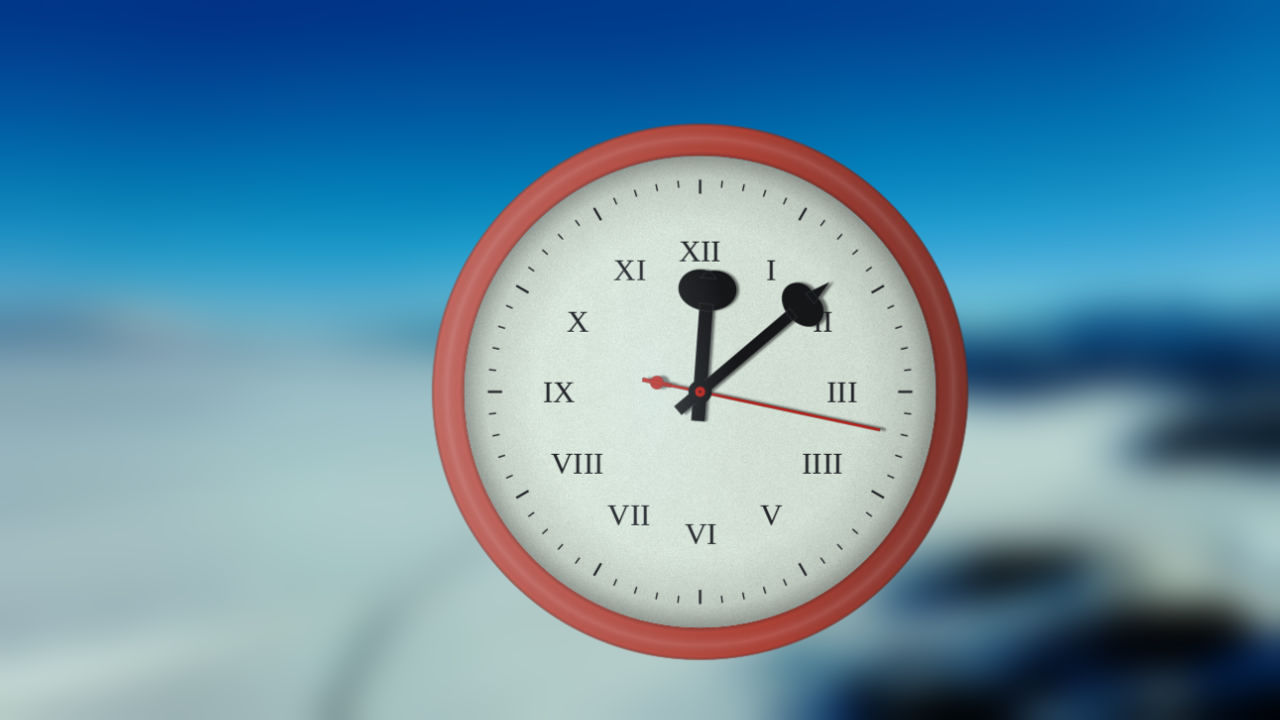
{"hour": 12, "minute": 8, "second": 17}
